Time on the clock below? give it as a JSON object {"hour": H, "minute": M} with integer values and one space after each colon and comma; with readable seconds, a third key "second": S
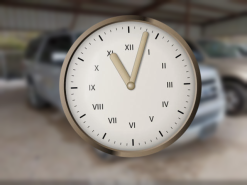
{"hour": 11, "minute": 3}
